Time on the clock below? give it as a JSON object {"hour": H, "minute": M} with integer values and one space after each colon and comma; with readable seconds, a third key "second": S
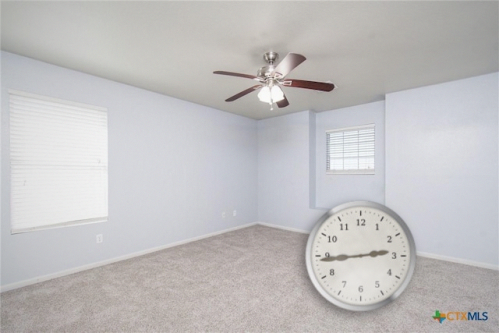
{"hour": 2, "minute": 44}
